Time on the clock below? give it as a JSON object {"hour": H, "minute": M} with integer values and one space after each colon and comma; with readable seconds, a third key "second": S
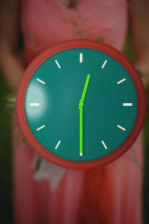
{"hour": 12, "minute": 30}
